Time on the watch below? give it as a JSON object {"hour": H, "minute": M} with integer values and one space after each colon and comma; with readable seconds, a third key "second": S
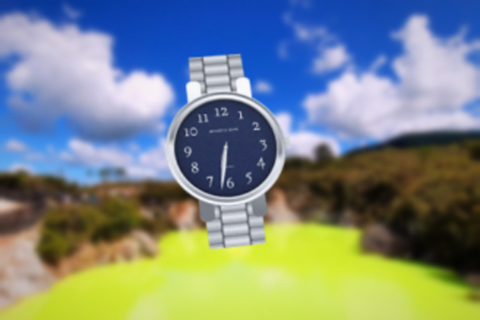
{"hour": 6, "minute": 32}
